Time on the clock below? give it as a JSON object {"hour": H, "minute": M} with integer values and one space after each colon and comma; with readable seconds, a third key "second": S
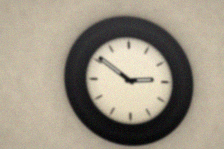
{"hour": 2, "minute": 51}
